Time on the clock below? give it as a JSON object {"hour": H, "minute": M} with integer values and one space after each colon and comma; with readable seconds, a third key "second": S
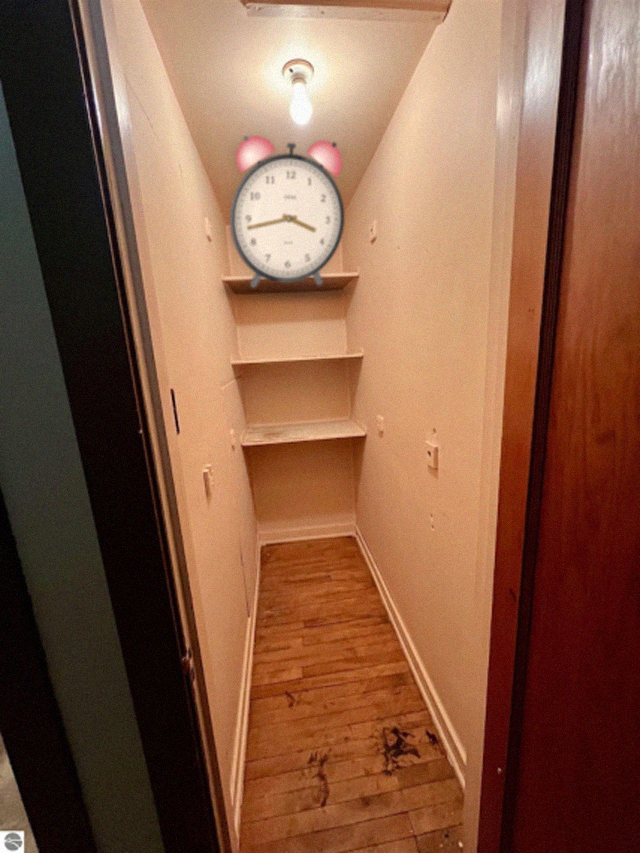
{"hour": 3, "minute": 43}
